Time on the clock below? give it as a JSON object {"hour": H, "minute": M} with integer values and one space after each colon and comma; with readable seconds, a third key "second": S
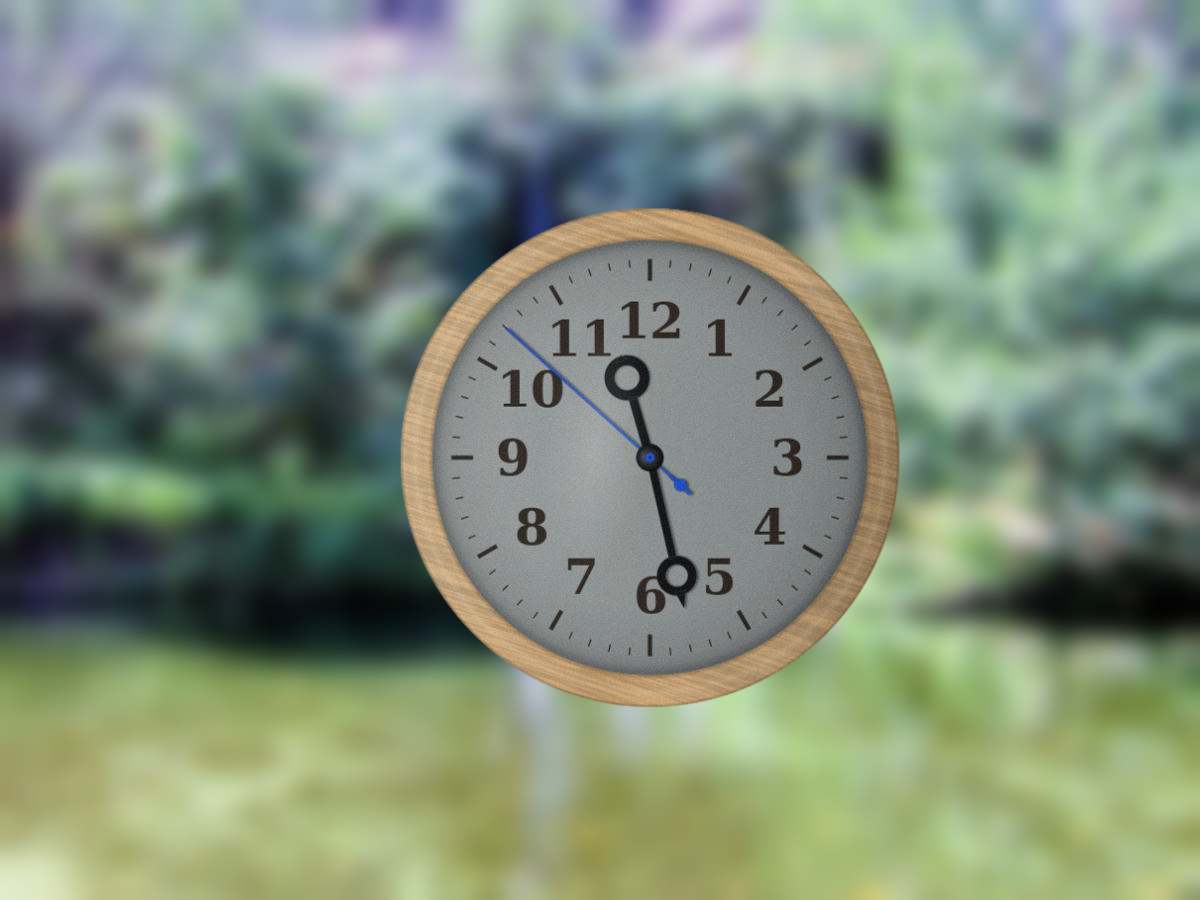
{"hour": 11, "minute": 27, "second": 52}
